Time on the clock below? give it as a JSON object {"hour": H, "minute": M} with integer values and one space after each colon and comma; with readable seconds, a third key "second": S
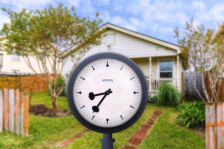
{"hour": 8, "minute": 36}
